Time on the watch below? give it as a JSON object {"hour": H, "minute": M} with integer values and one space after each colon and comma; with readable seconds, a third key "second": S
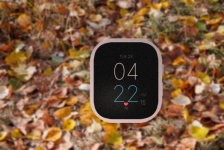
{"hour": 4, "minute": 22}
